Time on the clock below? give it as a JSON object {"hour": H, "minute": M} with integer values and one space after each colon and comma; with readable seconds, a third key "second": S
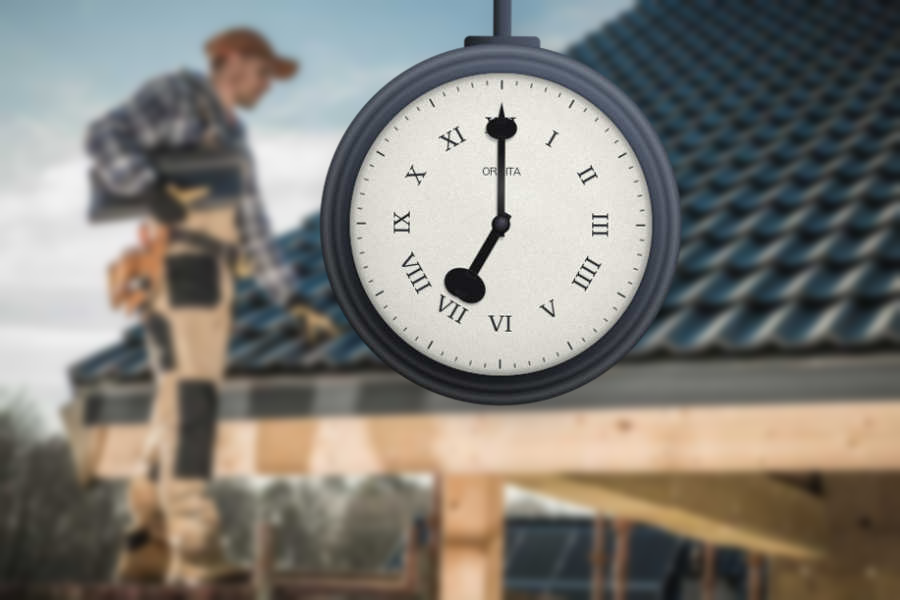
{"hour": 7, "minute": 0}
